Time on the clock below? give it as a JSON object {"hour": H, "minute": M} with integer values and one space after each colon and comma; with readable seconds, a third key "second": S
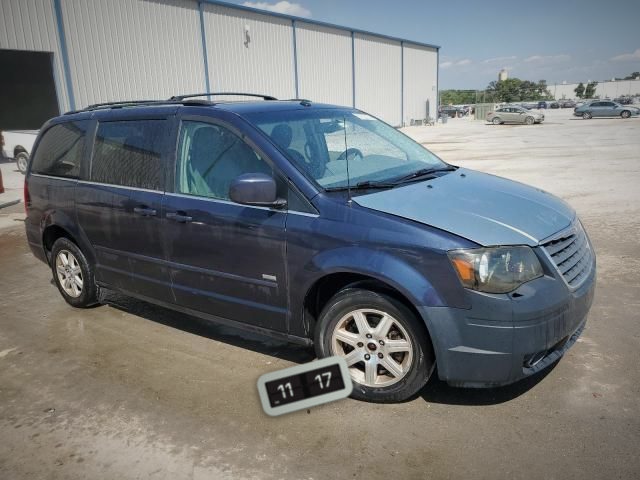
{"hour": 11, "minute": 17}
